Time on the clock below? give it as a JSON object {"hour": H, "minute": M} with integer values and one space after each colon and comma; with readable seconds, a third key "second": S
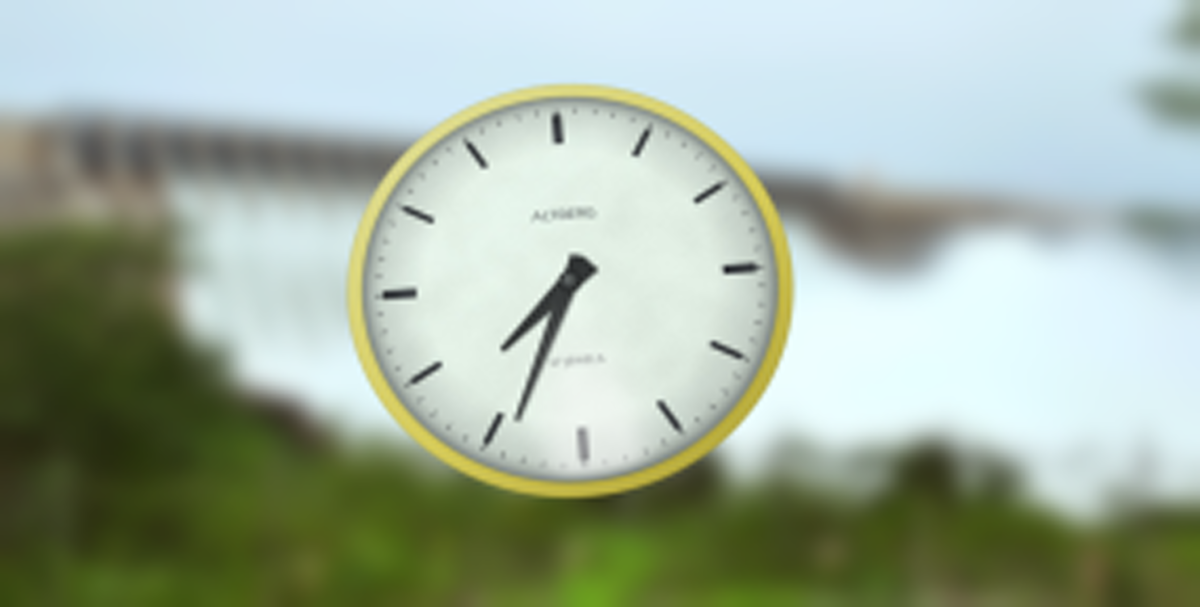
{"hour": 7, "minute": 34}
